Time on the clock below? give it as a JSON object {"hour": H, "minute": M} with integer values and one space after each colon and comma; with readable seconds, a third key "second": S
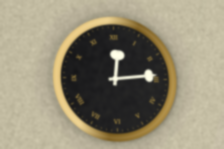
{"hour": 12, "minute": 14}
